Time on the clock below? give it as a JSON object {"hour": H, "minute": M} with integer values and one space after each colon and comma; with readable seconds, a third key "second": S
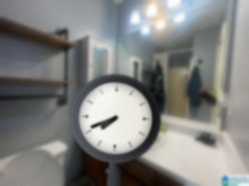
{"hour": 7, "minute": 41}
